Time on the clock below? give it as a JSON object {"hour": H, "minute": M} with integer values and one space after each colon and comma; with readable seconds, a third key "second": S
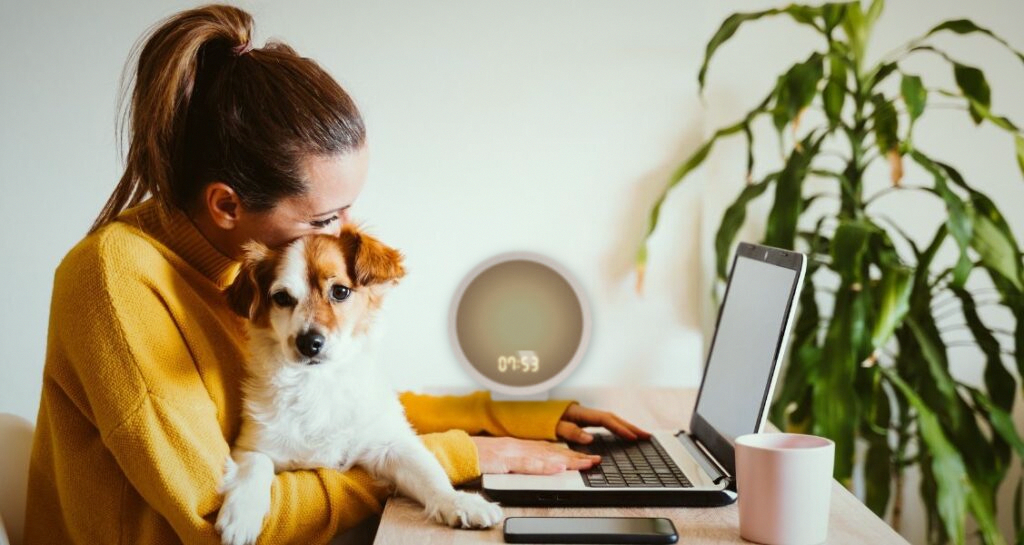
{"hour": 7, "minute": 53}
